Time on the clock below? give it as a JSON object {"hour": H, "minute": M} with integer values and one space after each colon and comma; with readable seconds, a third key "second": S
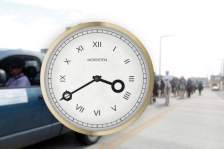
{"hour": 3, "minute": 40}
